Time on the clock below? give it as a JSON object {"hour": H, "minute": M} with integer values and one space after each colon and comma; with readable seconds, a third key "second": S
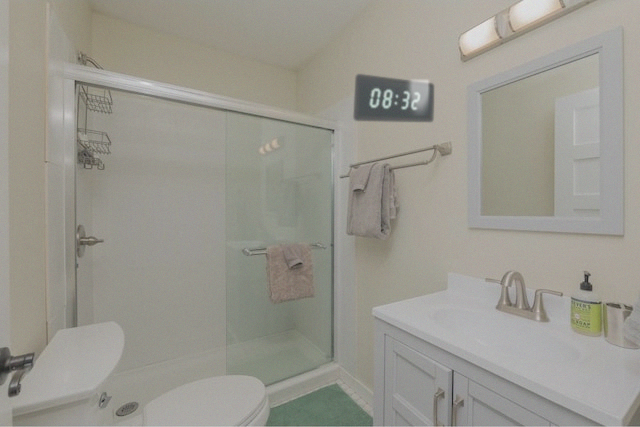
{"hour": 8, "minute": 32}
